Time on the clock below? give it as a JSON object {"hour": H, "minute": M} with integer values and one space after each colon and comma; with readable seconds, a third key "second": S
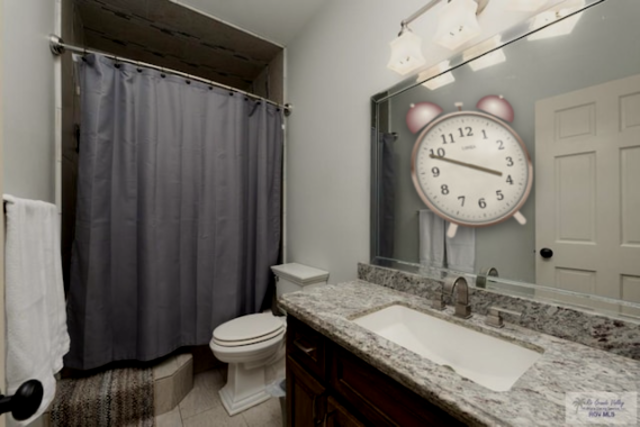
{"hour": 3, "minute": 49}
